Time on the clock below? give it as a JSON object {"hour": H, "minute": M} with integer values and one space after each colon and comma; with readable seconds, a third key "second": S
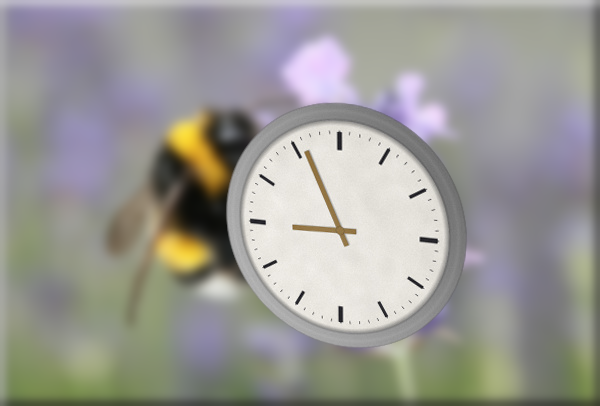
{"hour": 8, "minute": 56}
